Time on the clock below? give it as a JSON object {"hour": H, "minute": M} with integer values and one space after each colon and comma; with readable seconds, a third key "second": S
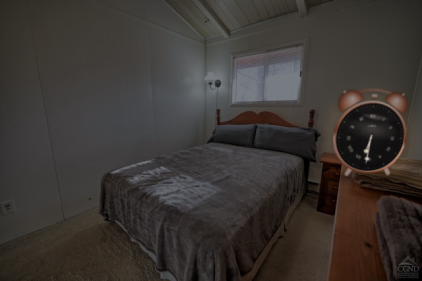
{"hour": 6, "minute": 31}
